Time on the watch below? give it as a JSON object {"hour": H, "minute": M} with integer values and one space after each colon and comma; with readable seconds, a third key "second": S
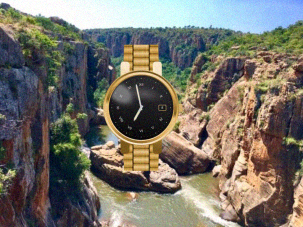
{"hour": 6, "minute": 58}
